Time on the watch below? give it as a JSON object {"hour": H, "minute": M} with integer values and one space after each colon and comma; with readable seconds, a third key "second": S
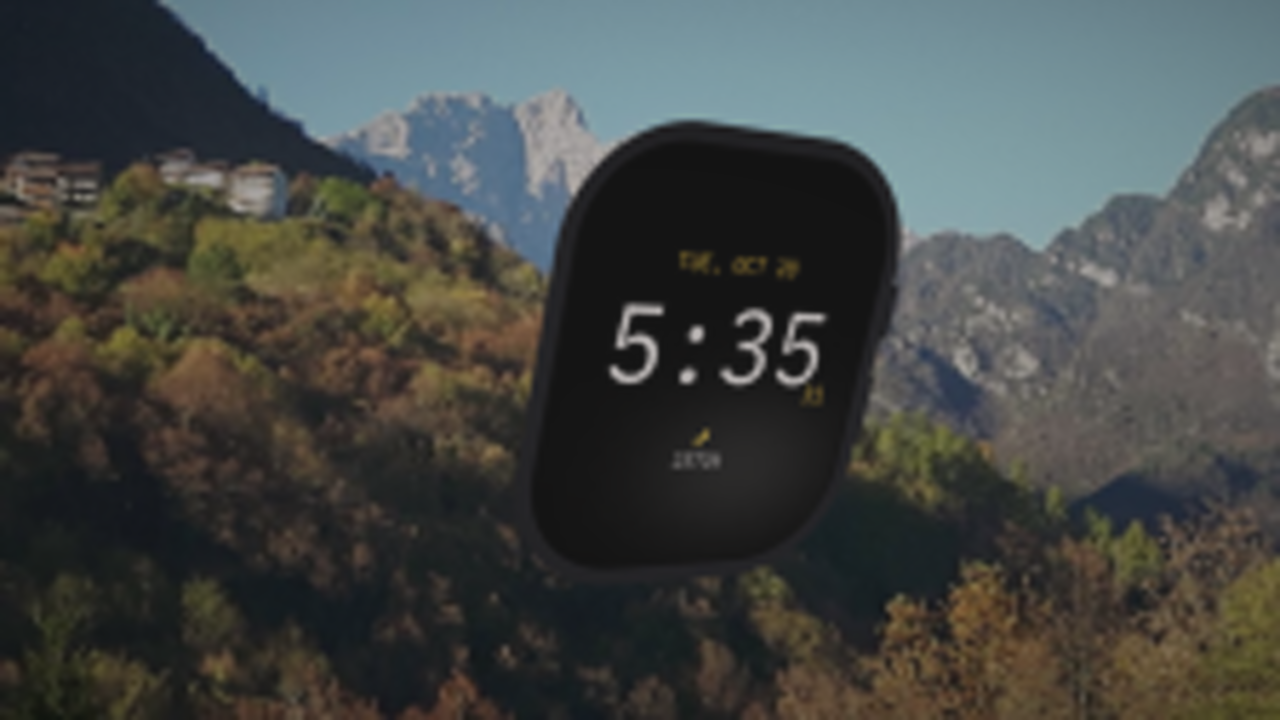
{"hour": 5, "minute": 35}
